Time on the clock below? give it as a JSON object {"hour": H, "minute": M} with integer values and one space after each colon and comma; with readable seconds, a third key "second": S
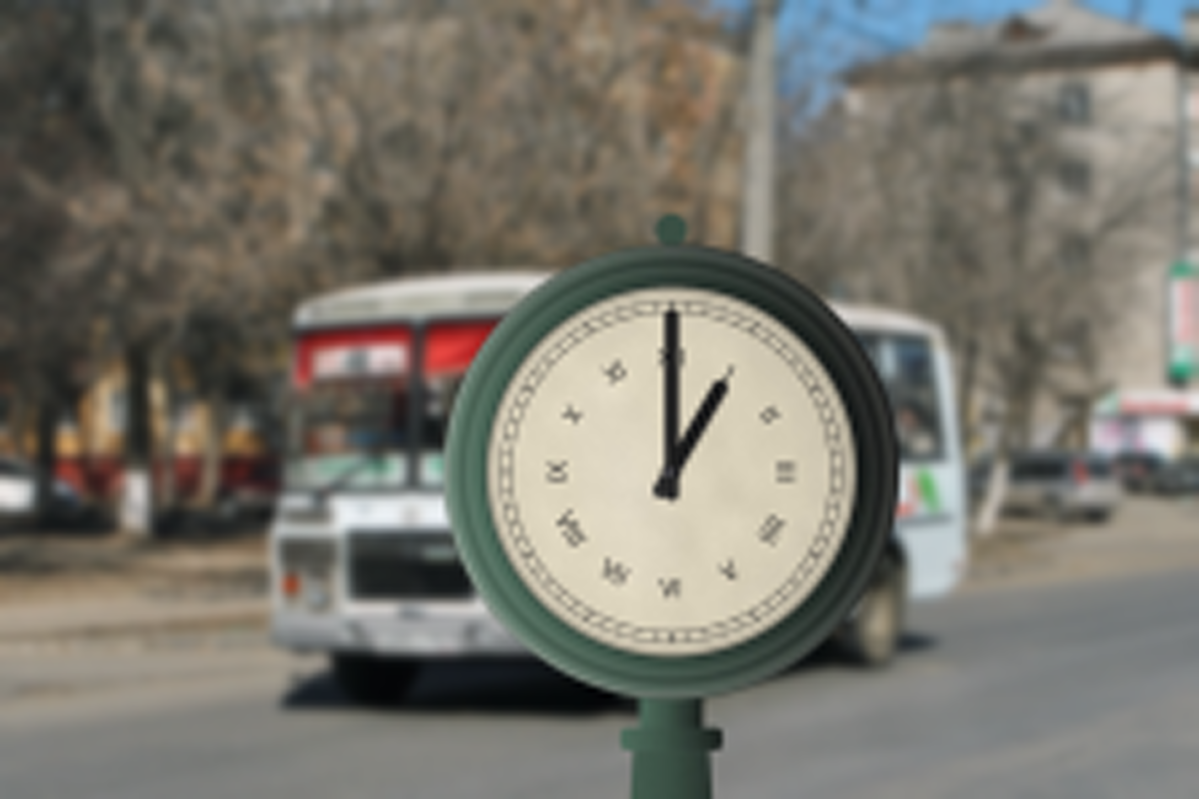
{"hour": 1, "minute": 0}
